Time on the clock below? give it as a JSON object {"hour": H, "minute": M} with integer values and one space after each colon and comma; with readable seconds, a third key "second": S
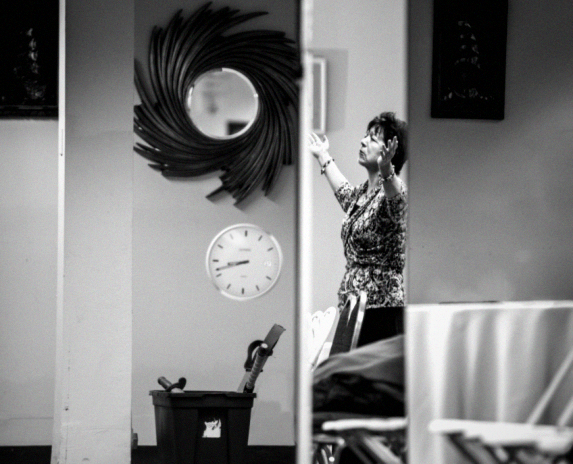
{"hour": 8, "minute": 42}
